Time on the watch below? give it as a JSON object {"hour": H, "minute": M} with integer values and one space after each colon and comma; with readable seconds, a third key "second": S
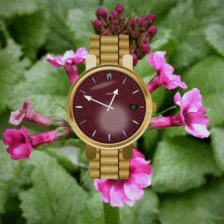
{"hour": 12, "minute": 49}
